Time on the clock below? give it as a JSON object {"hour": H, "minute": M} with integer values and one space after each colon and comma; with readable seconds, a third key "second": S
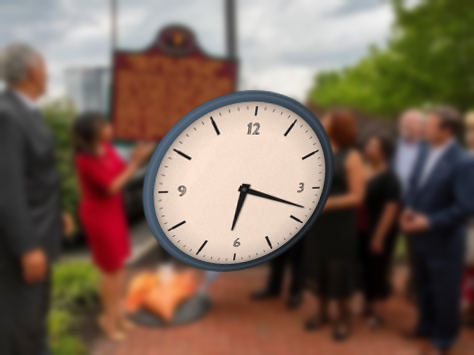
{"hour": 6, "minute": 18}
